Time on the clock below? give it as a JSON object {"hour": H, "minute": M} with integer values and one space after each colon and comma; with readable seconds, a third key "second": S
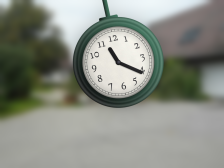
{"hour": 11, "minute": 21}
